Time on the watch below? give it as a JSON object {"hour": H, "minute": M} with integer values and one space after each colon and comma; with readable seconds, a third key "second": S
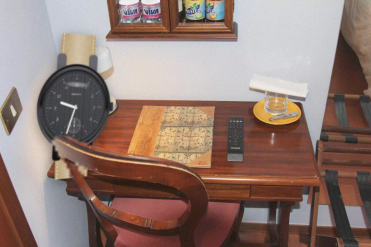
{"hour": 9, "minute": 33}
